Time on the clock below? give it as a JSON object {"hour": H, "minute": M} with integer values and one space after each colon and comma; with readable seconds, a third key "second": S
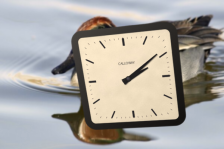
{"hour": 2, "minute": 9}
